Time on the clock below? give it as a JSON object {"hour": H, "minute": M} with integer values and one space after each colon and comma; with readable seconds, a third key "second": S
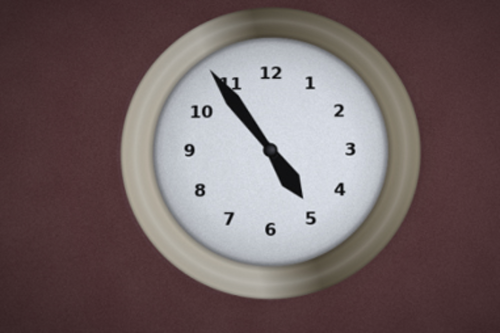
{"hour": 4, "minute": 54}
